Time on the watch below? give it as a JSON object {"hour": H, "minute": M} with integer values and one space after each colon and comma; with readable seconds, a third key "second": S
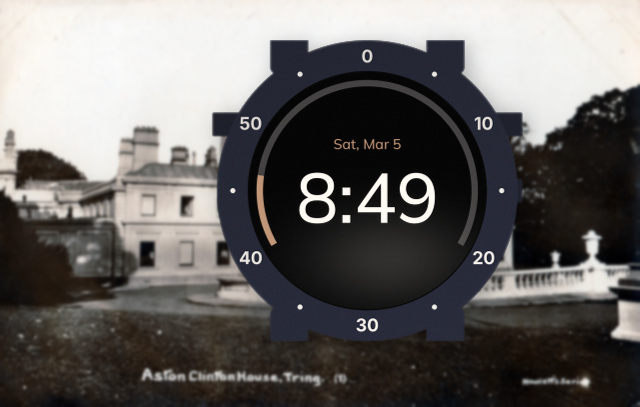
{"hour": 8, "minute": 49}
